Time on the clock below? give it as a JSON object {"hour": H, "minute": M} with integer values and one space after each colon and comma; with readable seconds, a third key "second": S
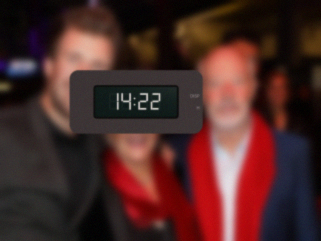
{"hour": 14, "minute": 22}
